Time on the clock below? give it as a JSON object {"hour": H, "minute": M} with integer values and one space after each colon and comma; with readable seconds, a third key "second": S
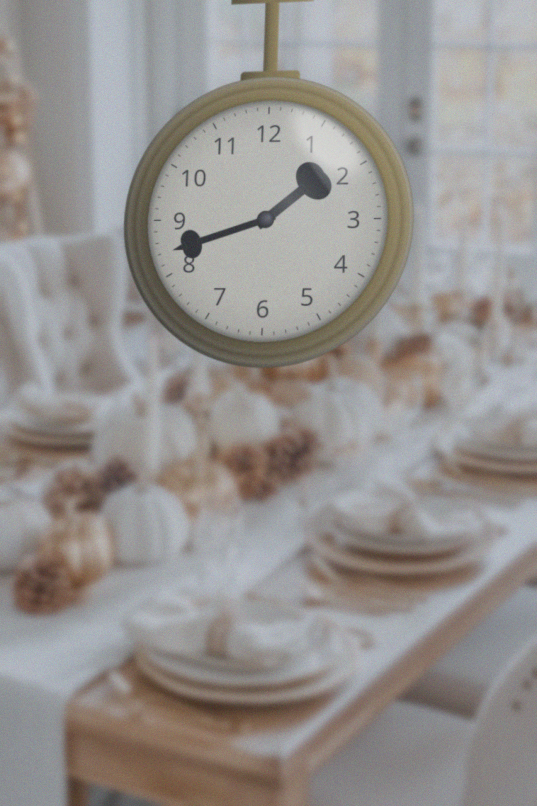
{"hour": 1, "minute": 42}
